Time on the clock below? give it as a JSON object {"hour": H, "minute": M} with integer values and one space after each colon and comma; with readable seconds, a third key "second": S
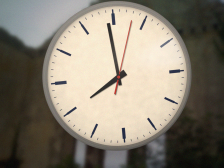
{"hour": 7, "minute": 59, "second": 3}
